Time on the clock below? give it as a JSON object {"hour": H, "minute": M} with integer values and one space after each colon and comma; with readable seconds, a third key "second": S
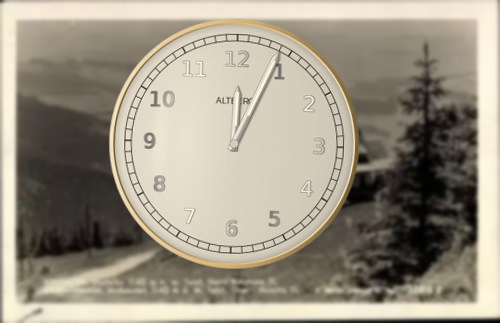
{"hour": 12, "minute": 4}
